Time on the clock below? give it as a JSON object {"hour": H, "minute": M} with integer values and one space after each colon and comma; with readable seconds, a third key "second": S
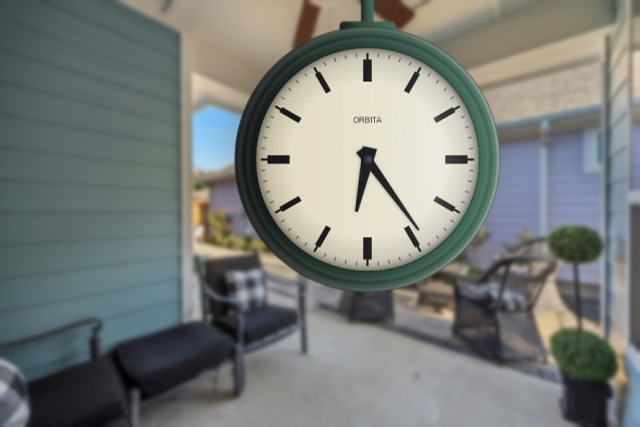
{"hour": 6, "minute": 24}
